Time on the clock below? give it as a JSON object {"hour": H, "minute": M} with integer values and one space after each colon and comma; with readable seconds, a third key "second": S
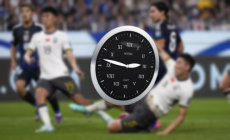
{"hour": 2, "minute": 47}
